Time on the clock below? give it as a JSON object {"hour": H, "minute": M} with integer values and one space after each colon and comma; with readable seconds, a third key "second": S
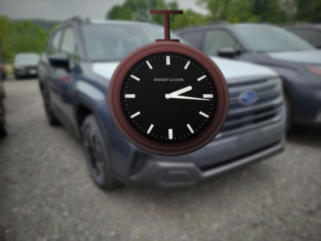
{"hour": 2, "minute": 16}
